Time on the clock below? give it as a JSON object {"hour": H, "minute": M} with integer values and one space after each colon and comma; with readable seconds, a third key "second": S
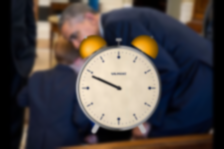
{"hour": 9, "minute": 49}
